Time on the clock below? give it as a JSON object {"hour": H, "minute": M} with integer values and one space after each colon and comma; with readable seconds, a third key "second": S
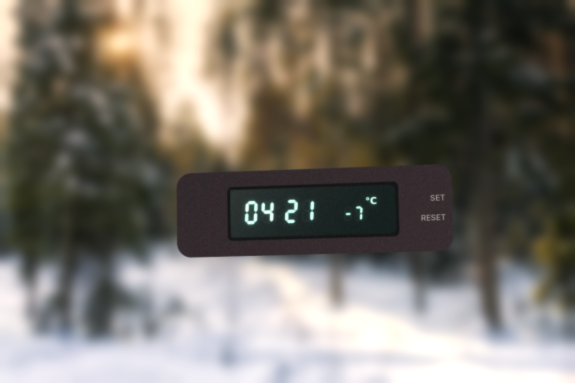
{"hour": 4, "minute": 21}
